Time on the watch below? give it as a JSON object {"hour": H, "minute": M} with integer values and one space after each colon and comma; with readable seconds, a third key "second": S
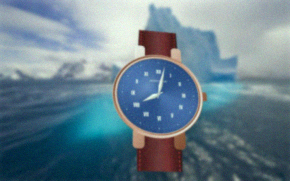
{"hour": 8, "minute": 2}
